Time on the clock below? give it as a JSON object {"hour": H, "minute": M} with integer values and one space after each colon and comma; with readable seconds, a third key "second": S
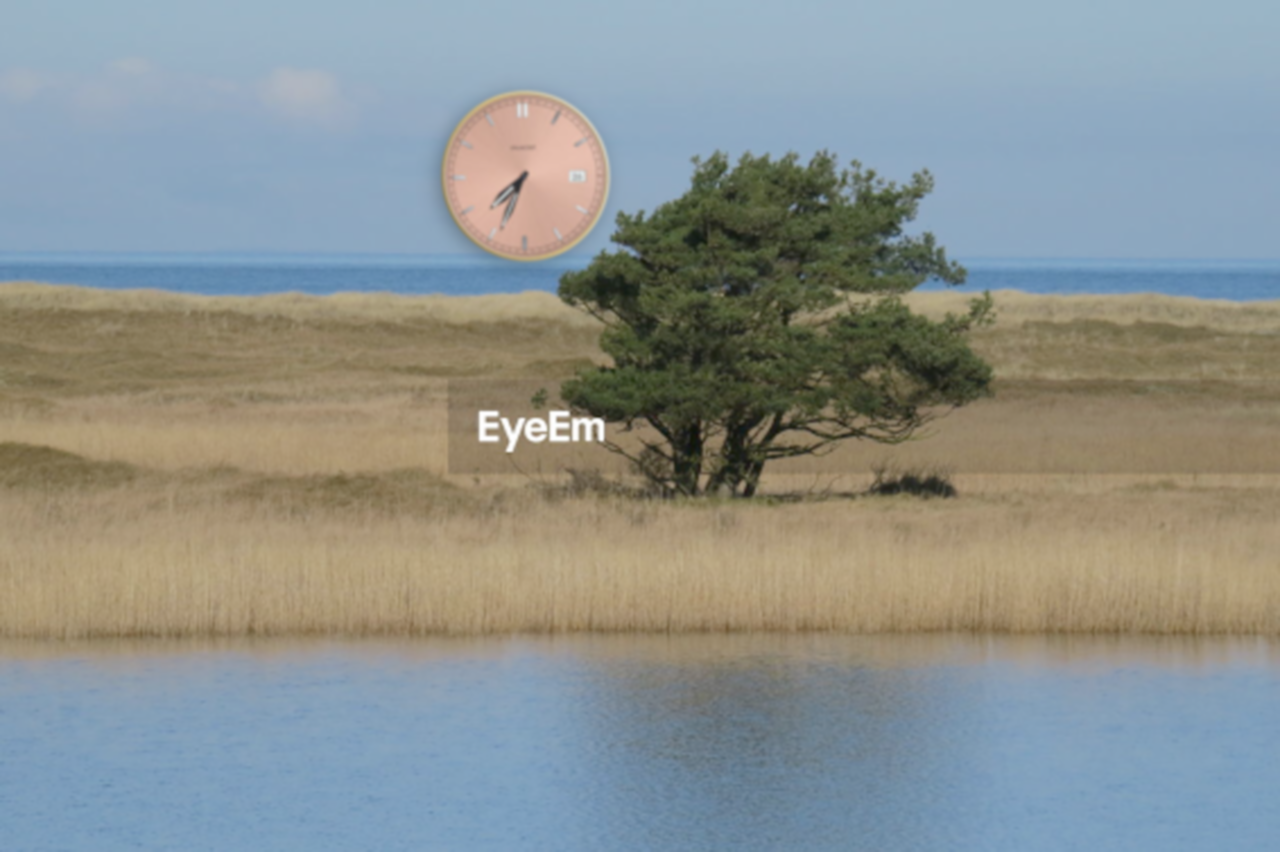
{"hour": 7, "minute": 34}
